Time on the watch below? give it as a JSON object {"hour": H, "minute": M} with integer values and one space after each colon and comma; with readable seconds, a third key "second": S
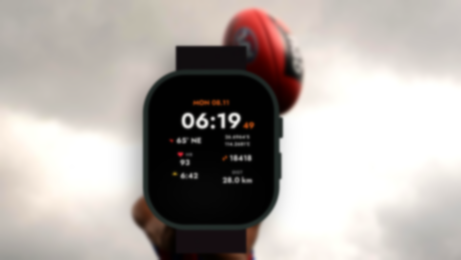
{"hour": 6, "minute": 19}
